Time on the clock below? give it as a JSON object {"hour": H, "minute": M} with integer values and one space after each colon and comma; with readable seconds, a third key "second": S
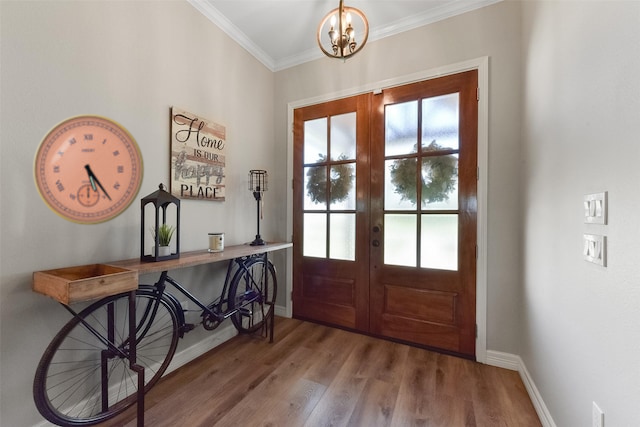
{"hour": 5, "minute": 24}
